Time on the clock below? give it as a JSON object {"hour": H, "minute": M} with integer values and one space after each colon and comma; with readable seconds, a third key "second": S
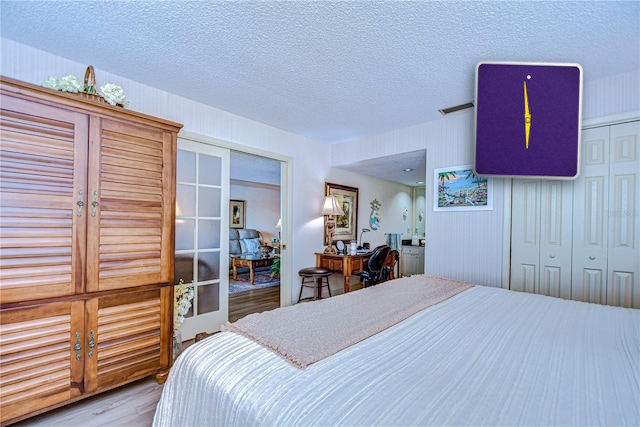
{"hour": 5, "minute": 59}
